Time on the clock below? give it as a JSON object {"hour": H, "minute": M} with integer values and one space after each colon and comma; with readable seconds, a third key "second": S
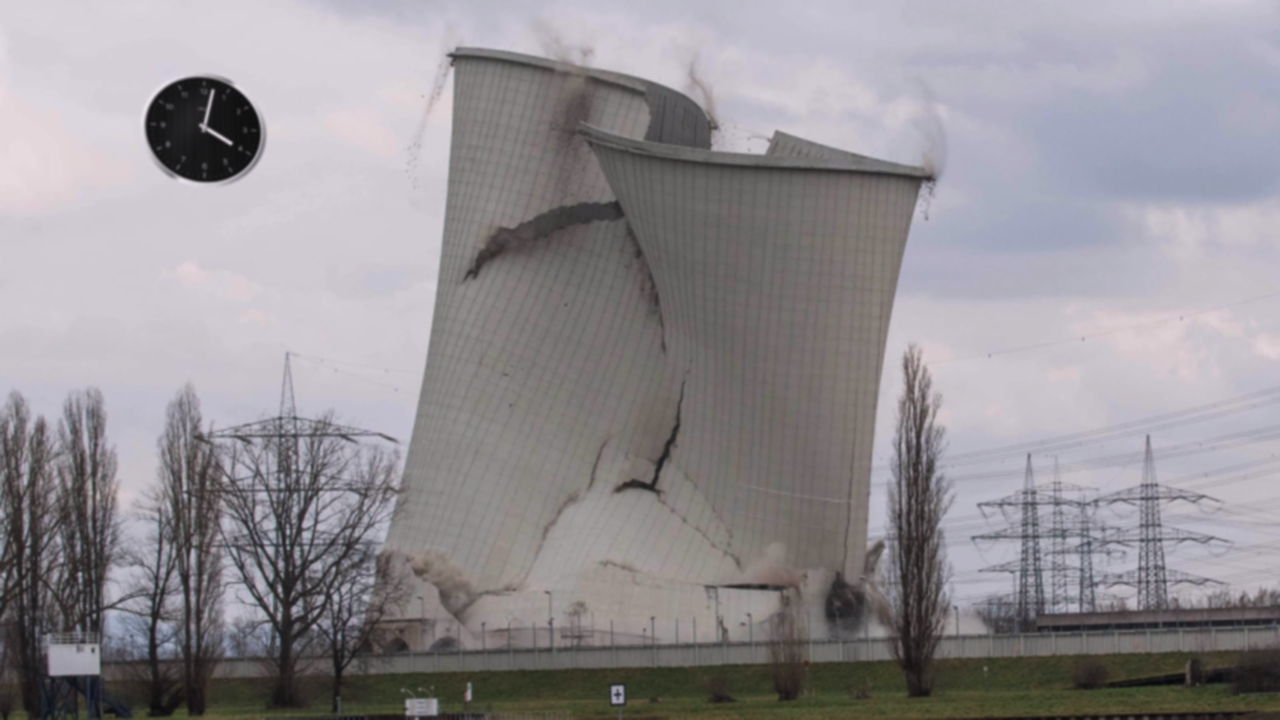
{"hour": 4, "minute": 2}
